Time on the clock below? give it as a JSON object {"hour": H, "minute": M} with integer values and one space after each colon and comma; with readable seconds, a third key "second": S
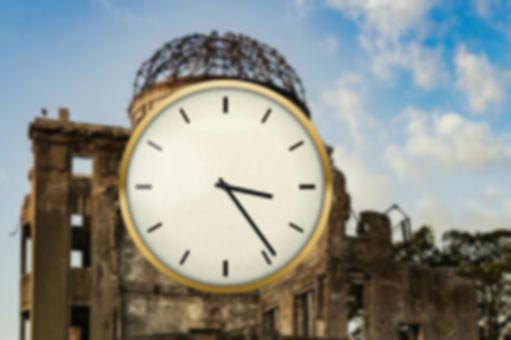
{"hour": 3, "minute": 24}
